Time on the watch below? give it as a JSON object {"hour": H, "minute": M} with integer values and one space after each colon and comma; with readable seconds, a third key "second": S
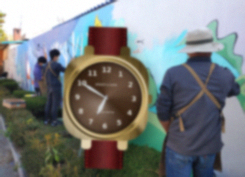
{"hour": 6, "minute": 50}
